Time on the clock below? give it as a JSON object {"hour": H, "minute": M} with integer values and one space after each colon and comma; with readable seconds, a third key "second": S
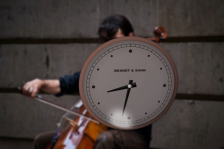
{"hour": 8, "minute": 32}
